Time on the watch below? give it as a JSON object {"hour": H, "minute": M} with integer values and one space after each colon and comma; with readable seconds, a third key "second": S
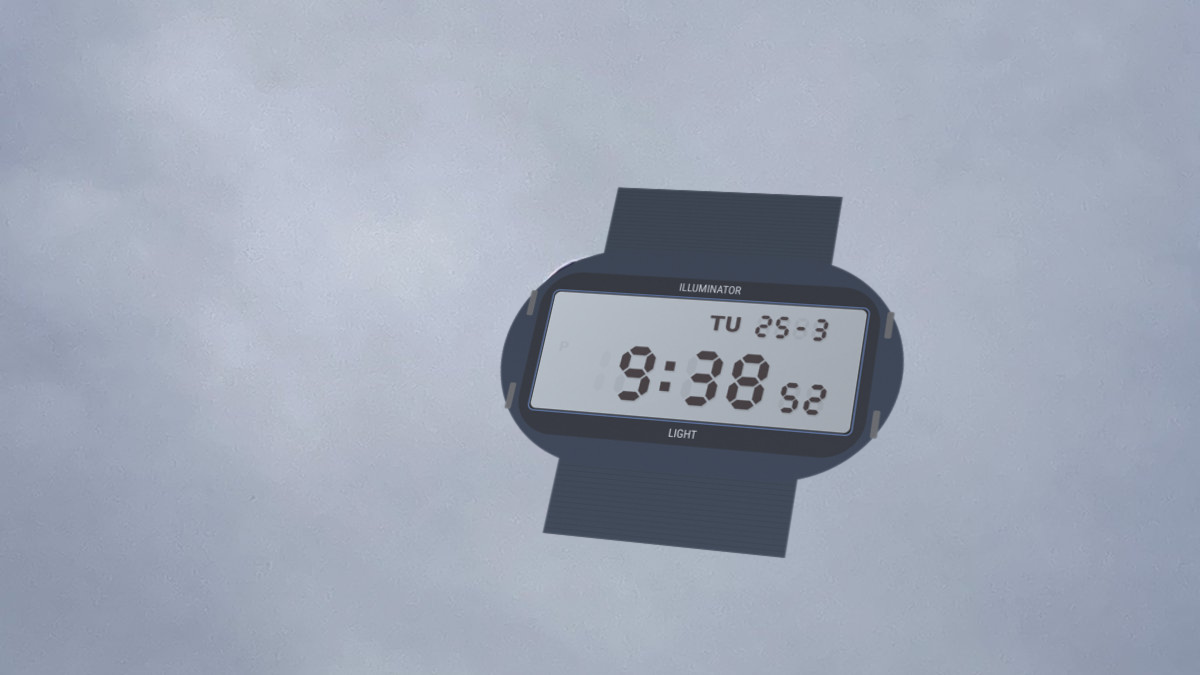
{"hour": 9, "minute": 38, "second": 52}
